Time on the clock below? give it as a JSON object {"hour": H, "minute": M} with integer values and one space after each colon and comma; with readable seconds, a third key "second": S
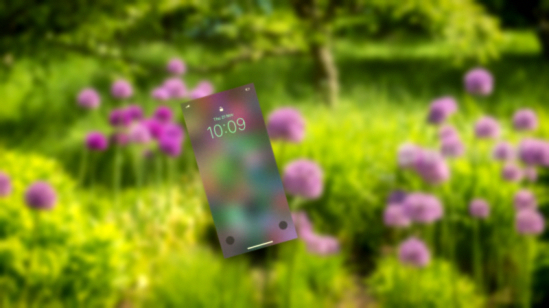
{"hour": 10, "minute": 9}
